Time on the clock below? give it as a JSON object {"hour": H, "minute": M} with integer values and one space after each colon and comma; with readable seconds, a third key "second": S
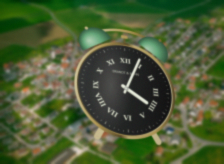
{"hour": 4, "minute": 4}
